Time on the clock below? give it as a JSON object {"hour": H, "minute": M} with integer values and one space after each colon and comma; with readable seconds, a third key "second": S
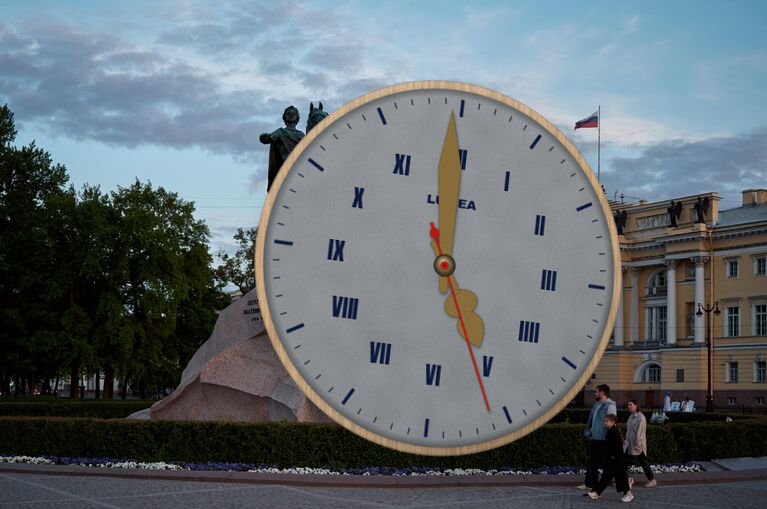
{"hour": 4, "minute": 59, "second": 26}
